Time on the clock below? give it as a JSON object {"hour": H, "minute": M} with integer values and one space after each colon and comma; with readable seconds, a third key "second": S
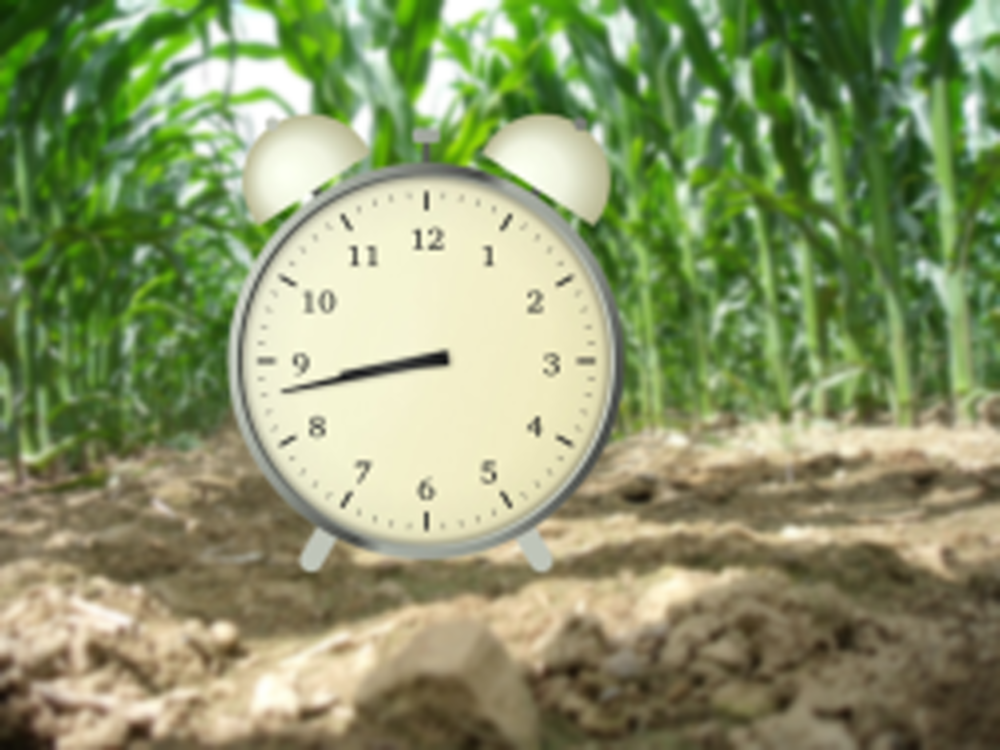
{"hour": 8, "minute": 43}
